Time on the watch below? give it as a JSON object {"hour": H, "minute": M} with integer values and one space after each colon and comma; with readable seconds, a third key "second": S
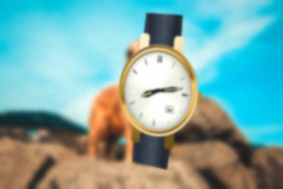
{"hour": 8, "minute": 13}
